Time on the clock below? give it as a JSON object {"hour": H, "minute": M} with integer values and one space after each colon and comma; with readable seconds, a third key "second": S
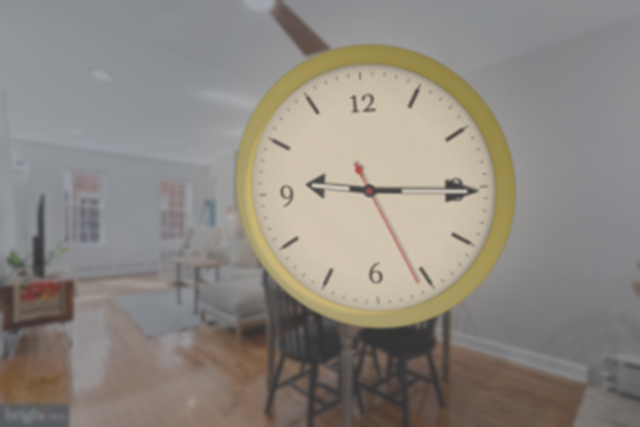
{"hour": 9, "minute": 15, "second": 26}
